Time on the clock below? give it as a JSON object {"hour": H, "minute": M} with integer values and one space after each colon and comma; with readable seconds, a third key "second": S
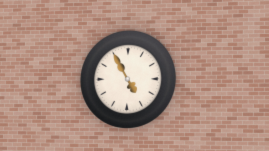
{"hour": 4, "minute": 55}
